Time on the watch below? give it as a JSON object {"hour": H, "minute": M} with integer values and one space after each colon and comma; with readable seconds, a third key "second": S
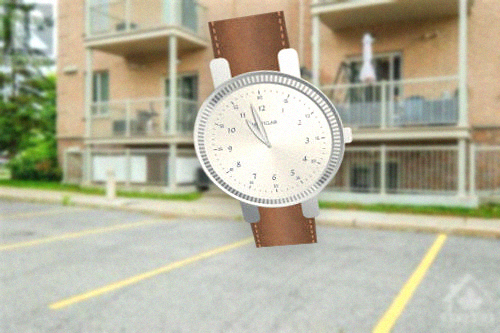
{"hour": 10, "minute": 58}
